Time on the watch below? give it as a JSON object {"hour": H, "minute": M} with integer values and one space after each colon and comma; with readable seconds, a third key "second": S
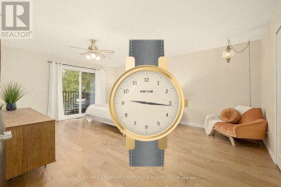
{"hour": 9, "minute": 16}
